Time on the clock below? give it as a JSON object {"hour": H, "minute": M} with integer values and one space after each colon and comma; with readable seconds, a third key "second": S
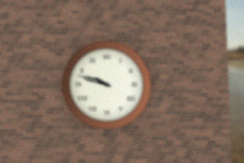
{"hour": 9, "minute": 48}
